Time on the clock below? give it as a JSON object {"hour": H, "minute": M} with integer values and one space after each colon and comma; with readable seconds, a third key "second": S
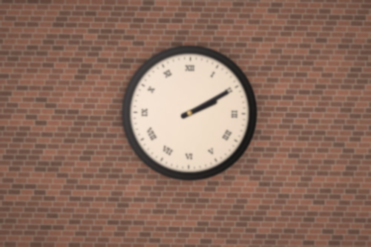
{"hour": 2, "minute": 10}
